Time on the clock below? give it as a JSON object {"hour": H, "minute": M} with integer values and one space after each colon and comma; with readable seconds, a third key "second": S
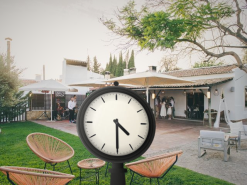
{"hour": 4, "minute": 30}
